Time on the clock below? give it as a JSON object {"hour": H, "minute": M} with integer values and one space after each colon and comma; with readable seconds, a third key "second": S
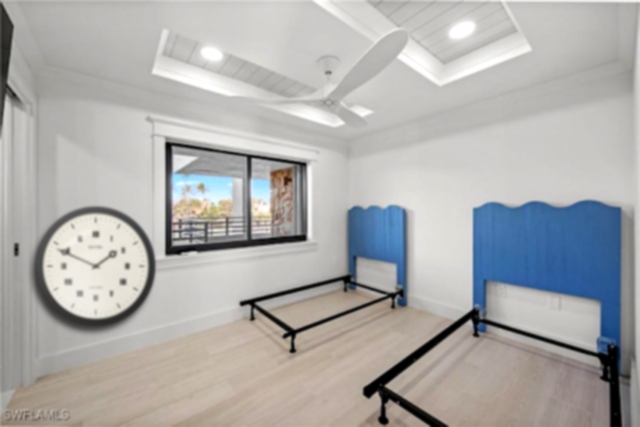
{"hour": 1, "minute": 49}
